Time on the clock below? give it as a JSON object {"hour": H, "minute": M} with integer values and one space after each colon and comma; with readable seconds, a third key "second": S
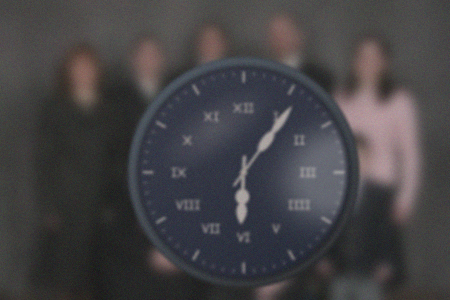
{"hour": 6, "minute": 6}
